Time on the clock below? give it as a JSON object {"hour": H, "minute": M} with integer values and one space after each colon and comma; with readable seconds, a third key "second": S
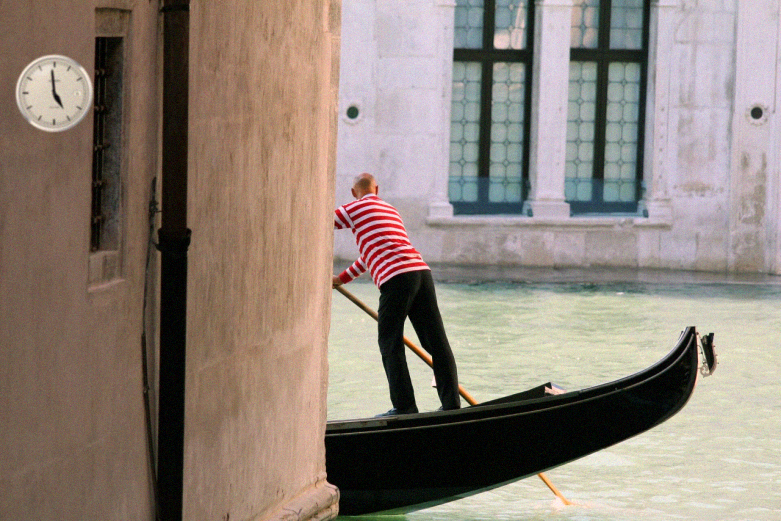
{"hour": 4, "minute": 59}
